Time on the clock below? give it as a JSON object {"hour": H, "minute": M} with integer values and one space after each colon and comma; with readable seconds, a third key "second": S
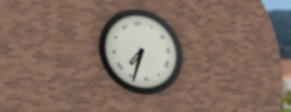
{"hour": 7, "minute": 34}
